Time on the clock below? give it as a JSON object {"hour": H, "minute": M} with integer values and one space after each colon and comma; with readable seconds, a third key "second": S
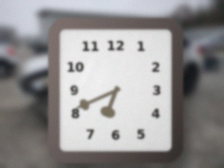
{"hour": 6, "minute": 41}
